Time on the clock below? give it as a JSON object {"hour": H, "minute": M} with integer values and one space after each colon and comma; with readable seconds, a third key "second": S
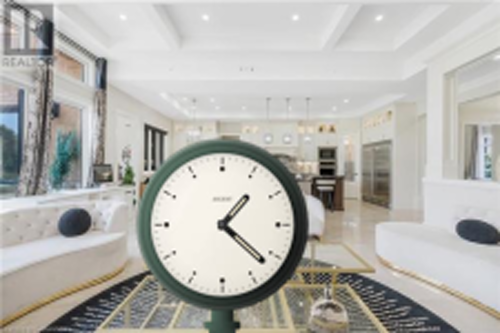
{"hour": 1, "minute": 22}
